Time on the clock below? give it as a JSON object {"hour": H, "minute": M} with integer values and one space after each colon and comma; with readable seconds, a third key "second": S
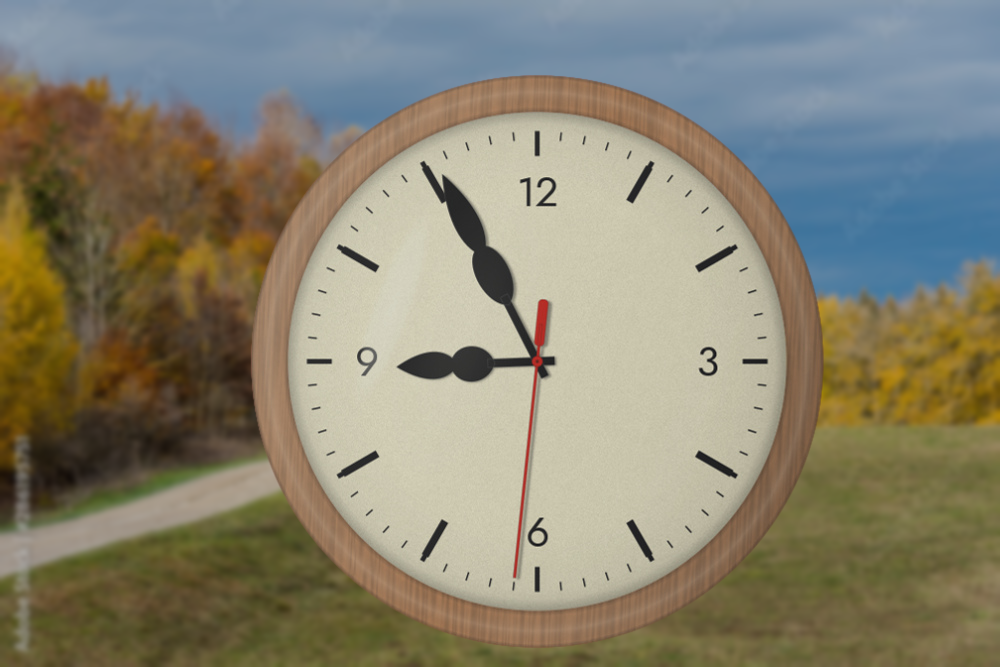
{"hour": 8, "minute": 55, "second": 31}
